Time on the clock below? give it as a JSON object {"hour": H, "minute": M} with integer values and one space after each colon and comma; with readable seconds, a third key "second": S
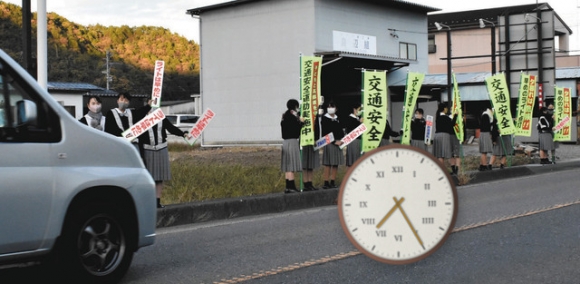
{"hour": 7, "minute": 25}
